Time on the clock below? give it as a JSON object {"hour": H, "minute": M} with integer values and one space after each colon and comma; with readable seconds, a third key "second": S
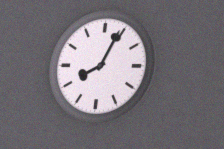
{"hour": 8, "minute": 4}
